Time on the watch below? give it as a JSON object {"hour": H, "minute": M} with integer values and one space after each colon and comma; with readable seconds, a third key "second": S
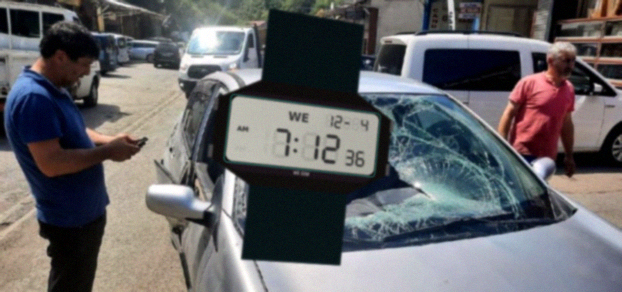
{"hour": 7, "minute": 12, "second": 36}
